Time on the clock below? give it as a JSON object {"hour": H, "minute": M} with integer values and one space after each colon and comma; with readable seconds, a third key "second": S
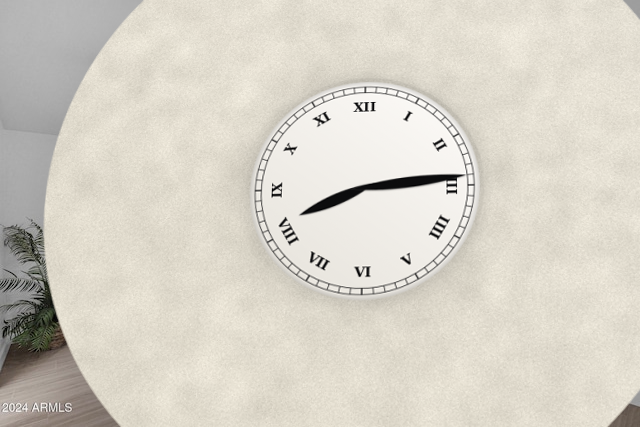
{"hour": 8, "minute": 14}
